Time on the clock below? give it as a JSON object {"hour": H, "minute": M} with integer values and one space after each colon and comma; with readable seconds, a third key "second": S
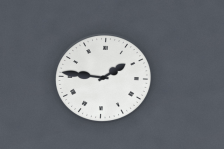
{"hour": 1, "minute": 46}
